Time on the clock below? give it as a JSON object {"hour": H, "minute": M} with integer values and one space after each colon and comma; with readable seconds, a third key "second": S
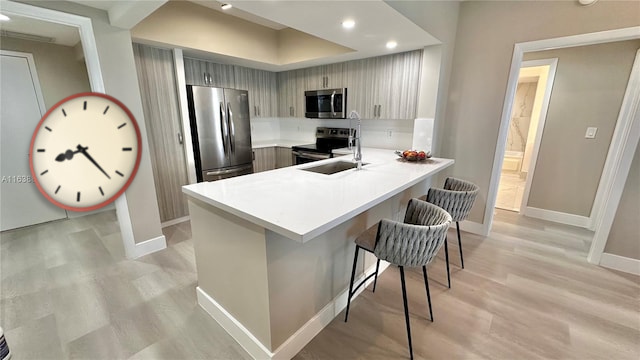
{"hour": 8, "minute": 22}
